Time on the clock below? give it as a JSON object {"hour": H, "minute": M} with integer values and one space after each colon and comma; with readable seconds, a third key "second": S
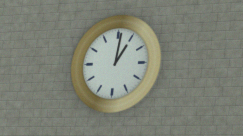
{"hour": 1, "minute": 1}
